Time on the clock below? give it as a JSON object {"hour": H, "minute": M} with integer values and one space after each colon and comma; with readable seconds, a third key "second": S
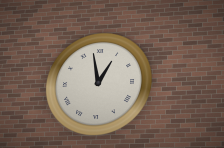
{"hour": 12, "minute": 58}
